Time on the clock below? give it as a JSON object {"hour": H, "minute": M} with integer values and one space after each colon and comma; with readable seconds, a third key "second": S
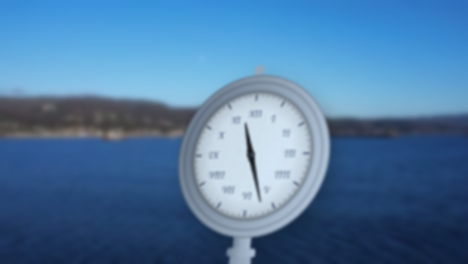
{"hour": 11, "minute": 27}
